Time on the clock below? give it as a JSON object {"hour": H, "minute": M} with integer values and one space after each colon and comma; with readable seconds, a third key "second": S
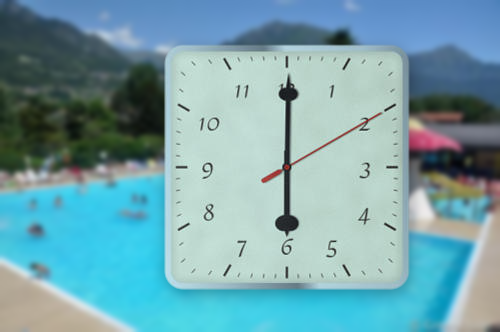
{"hour": 6, "minute": 0, "second": 10}
